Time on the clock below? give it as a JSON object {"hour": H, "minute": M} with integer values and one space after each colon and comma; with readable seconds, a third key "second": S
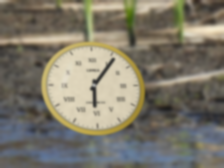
{"hour": 6, "minute": 6}
